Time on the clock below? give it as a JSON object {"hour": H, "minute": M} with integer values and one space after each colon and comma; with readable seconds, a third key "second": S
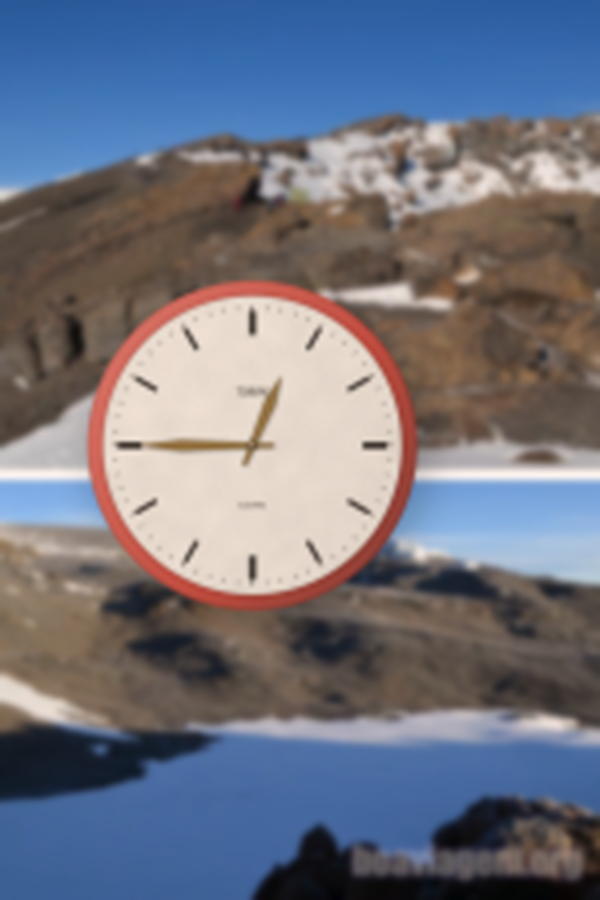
{"hour": 12, "minute": 45}
